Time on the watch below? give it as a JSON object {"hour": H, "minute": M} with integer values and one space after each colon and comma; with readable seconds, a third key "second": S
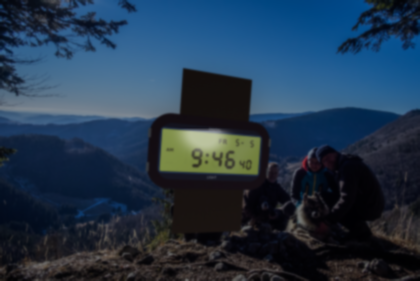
{"hour": 9, "minute": 46}
